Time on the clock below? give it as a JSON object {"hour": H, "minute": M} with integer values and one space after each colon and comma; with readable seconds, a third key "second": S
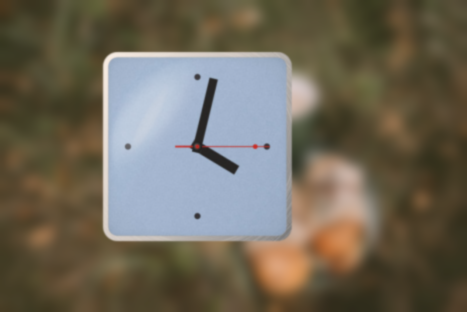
{"hour": 4, "minute": 2, "second": 15}
